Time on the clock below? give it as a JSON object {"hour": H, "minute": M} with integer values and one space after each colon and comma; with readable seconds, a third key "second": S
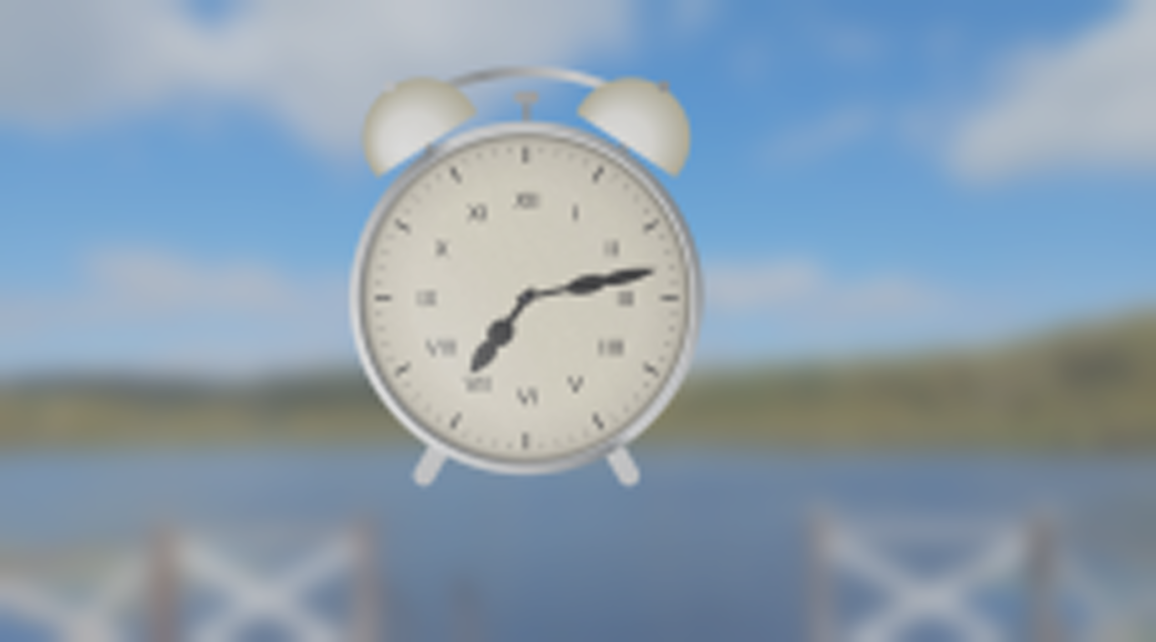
{"hour": 7, "minute": 13}
